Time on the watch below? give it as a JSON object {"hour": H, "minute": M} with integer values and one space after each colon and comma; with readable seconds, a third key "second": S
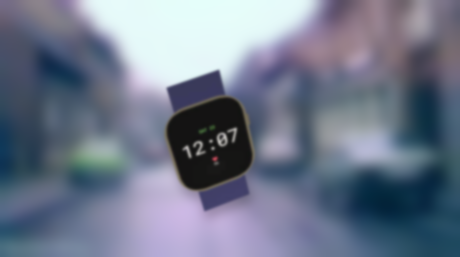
{"hour": 12, "minute": 7}
